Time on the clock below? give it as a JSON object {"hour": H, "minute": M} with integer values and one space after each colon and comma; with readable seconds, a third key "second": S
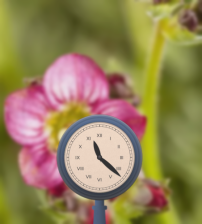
{"hour": 11, "minute": 22}
